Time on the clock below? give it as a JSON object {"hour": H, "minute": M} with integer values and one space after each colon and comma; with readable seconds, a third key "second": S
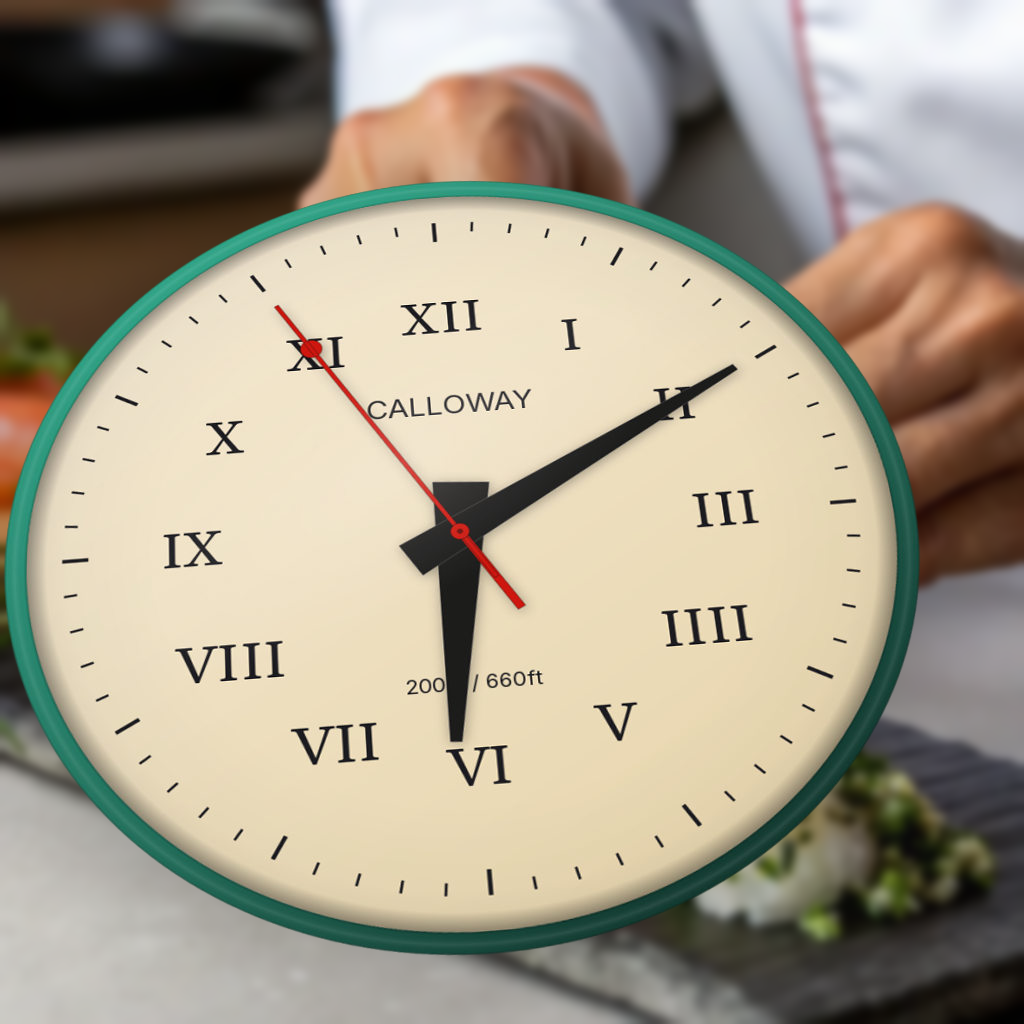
{"hour": 6, "minute": 9, "second": 55}
